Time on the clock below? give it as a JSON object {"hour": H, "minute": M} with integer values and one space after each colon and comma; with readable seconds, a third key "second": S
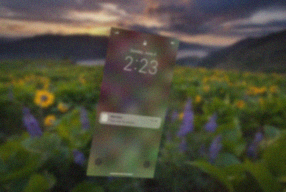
{"hour": 2, "minute": 23}
